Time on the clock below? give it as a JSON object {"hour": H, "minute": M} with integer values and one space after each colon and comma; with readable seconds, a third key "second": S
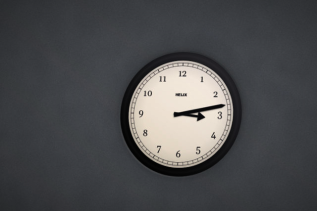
{"hour": 3, "minute": 13}
